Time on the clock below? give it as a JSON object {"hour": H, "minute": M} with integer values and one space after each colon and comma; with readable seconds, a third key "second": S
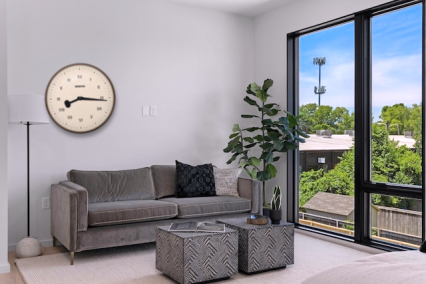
{"hour": 8, "minute": 16}
